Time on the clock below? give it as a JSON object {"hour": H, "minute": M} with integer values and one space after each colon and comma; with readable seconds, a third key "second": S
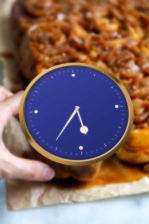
{"hour": 5, "minute": 36}
